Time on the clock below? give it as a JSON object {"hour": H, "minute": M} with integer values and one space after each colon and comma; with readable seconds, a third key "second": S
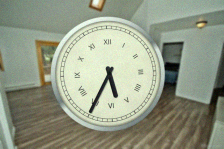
{"hour": 5, "minute": 35}
